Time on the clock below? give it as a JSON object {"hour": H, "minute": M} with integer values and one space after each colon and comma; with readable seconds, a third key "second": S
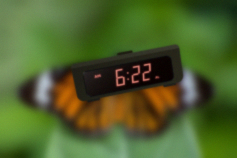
{"hour": 6, "minute": 22}
